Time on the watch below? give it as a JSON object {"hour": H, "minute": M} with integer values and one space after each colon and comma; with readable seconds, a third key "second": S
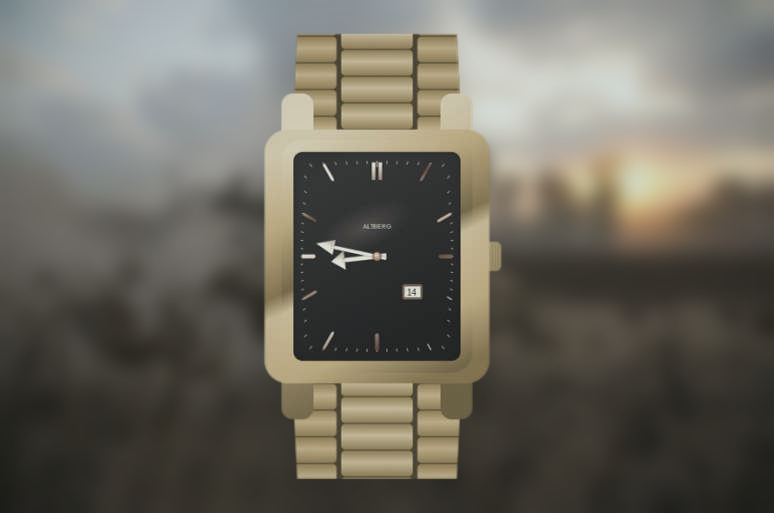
{"hour": 8, "minute": 47}
